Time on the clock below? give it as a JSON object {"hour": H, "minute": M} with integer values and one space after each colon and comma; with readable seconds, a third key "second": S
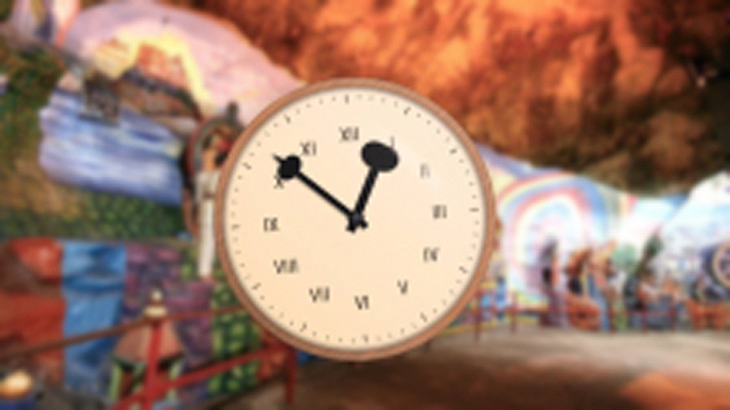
{"hour": 12, "minute": 52}
